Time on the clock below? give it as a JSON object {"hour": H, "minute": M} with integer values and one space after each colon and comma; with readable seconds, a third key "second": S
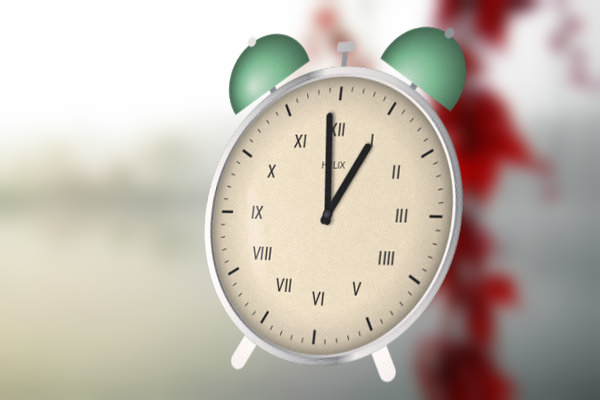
{"hour": 12, "minute": 59}
